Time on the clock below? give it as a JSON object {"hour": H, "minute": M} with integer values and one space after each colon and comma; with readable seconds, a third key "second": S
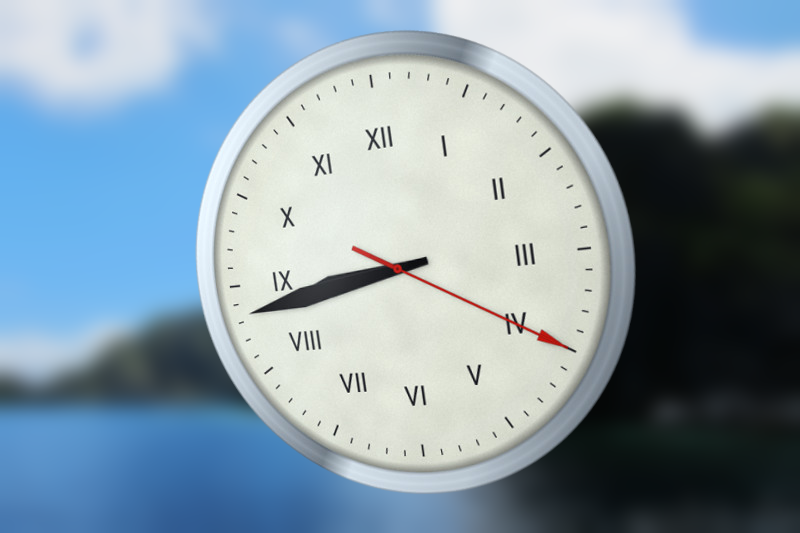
{"hour": 8, "minute": 43, "second": 20}
